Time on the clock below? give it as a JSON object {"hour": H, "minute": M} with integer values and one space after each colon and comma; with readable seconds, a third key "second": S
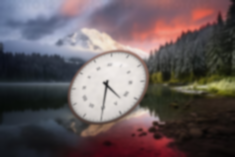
{"hour": 4, "minute": 30}
